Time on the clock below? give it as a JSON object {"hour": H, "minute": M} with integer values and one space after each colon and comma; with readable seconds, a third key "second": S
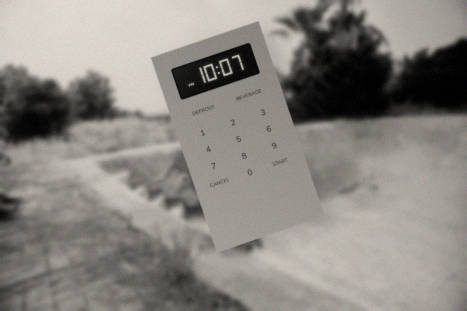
{"hour": 10, "minute": 7}
